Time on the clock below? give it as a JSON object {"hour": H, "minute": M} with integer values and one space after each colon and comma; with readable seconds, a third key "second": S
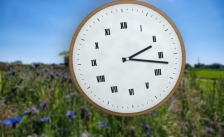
{"hour": 2, "minute": 17}
